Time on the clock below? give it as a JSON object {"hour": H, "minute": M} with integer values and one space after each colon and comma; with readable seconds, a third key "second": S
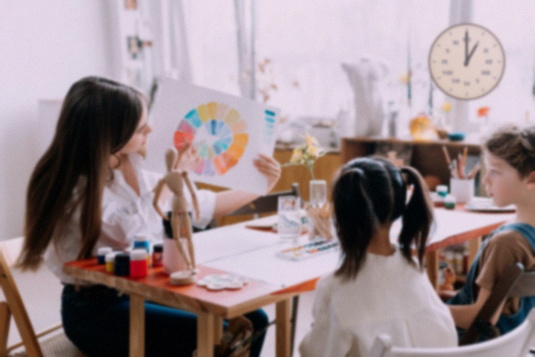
{"hour": 1, "minute": 0}
